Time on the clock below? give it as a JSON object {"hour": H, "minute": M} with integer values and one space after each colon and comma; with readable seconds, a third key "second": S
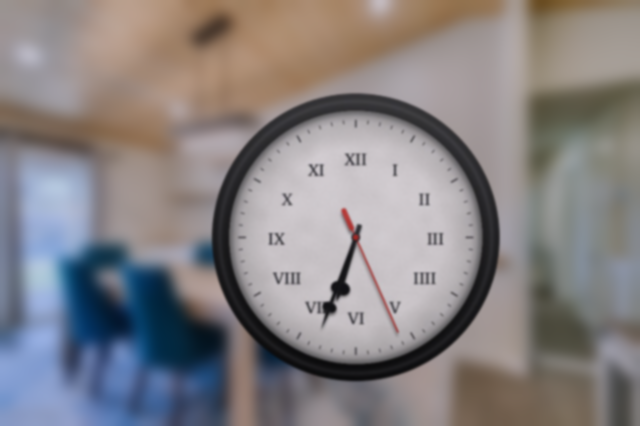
{"hour": 6, "minute": 33, "second": 26}
